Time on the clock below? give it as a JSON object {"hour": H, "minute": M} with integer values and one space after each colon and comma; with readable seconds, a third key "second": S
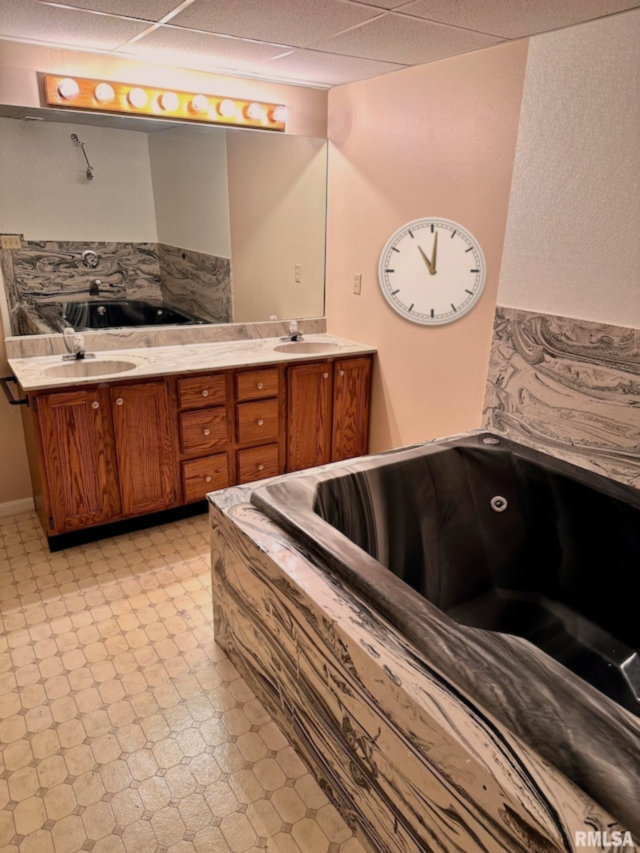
{"hour": 11, "minute": 1}
